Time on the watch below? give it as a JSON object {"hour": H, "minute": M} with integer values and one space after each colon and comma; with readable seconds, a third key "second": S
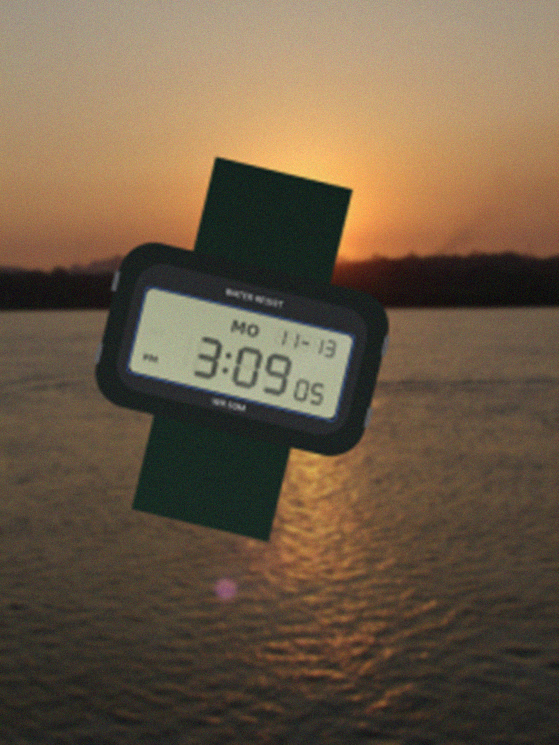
{"hour": 3, "minute": 9, "second": 5}
